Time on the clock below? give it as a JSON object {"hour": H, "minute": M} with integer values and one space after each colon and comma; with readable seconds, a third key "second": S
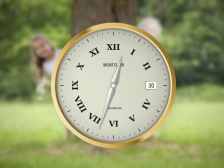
{"hour": 12, "minute": 33}
